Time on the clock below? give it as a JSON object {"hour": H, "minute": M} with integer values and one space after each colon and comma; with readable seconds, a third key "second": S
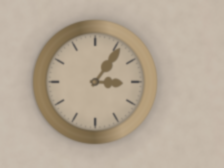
{"hour": 3, "minute": 6}
